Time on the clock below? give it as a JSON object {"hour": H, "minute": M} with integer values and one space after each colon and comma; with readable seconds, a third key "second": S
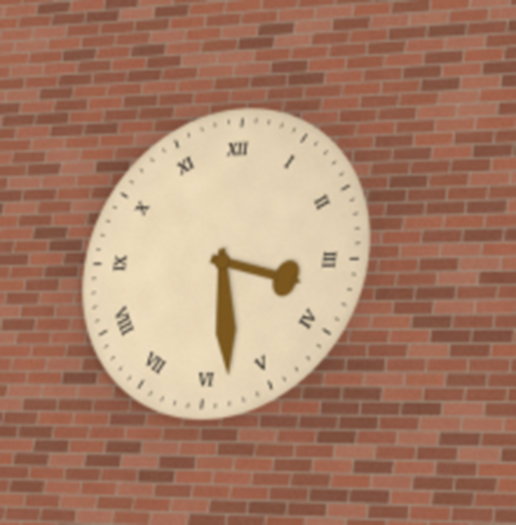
{"hour": 3, "minute": 28}
